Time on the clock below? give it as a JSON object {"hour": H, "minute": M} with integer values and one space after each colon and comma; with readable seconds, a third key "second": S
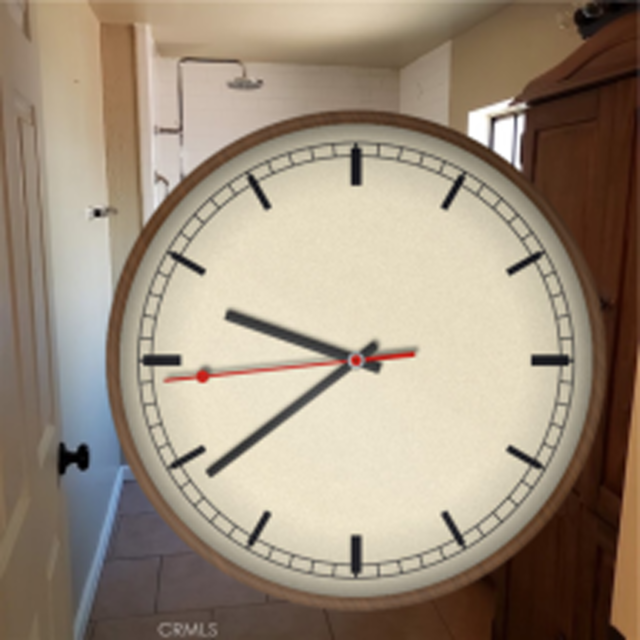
{"hour": 9, "minute": 38, "second": 44}
